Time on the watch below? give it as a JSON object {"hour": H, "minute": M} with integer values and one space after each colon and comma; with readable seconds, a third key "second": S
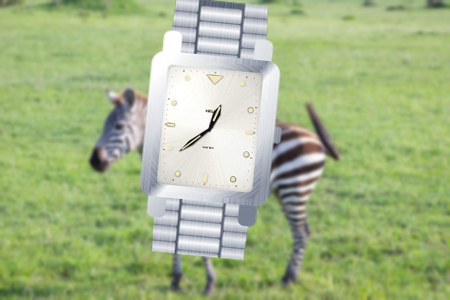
{"hour": 12, "minute": 38}
